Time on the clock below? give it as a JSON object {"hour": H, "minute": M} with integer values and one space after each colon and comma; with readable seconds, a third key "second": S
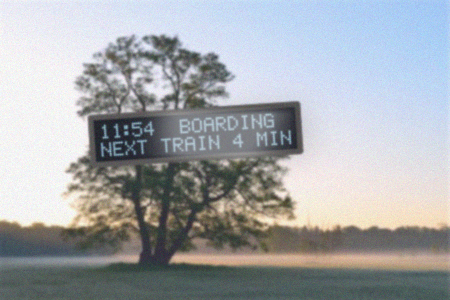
{"hour": 11, "minute": 54}
